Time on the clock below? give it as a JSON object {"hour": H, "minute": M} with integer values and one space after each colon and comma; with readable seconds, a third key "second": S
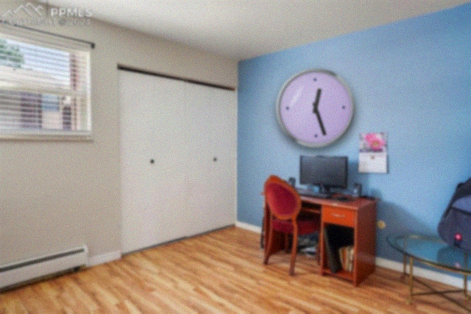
{"hour": 12, "minute": 27}
